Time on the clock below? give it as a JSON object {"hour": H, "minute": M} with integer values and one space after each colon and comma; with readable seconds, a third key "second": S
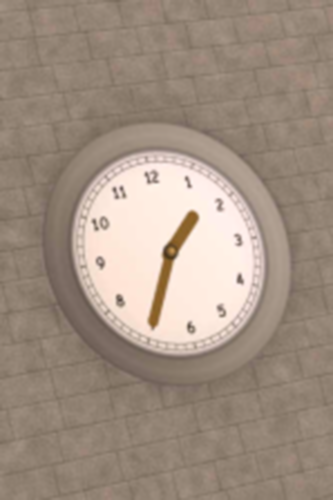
{"hour": 1, "minute": 35}
